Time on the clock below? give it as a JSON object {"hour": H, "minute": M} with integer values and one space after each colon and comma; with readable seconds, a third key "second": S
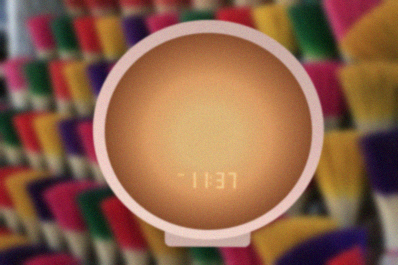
{"hour": 11, "minute": 37}
